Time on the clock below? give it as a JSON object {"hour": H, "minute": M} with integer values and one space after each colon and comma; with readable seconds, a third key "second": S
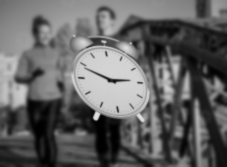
{"hour": 2, "minute": 49}
